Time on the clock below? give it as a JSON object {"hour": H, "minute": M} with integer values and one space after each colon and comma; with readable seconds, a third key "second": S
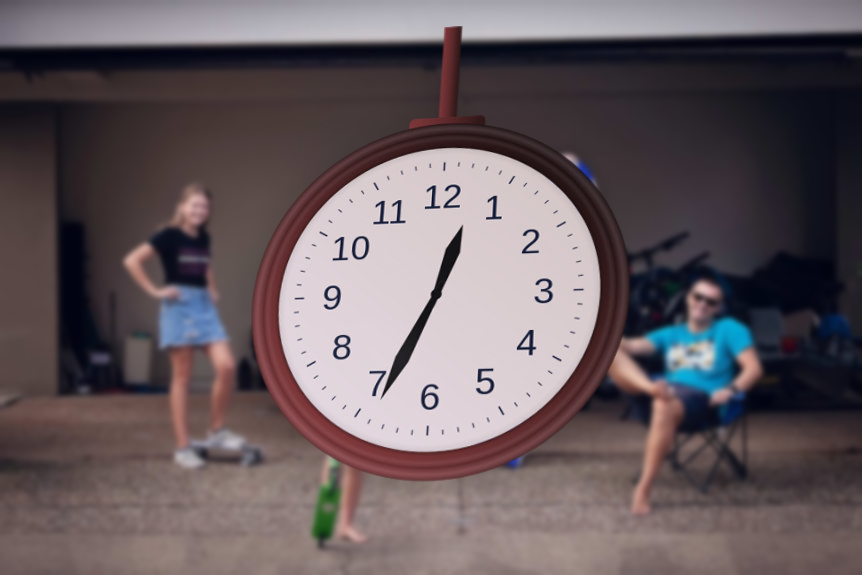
{"hour": 12, "minute": 34}
